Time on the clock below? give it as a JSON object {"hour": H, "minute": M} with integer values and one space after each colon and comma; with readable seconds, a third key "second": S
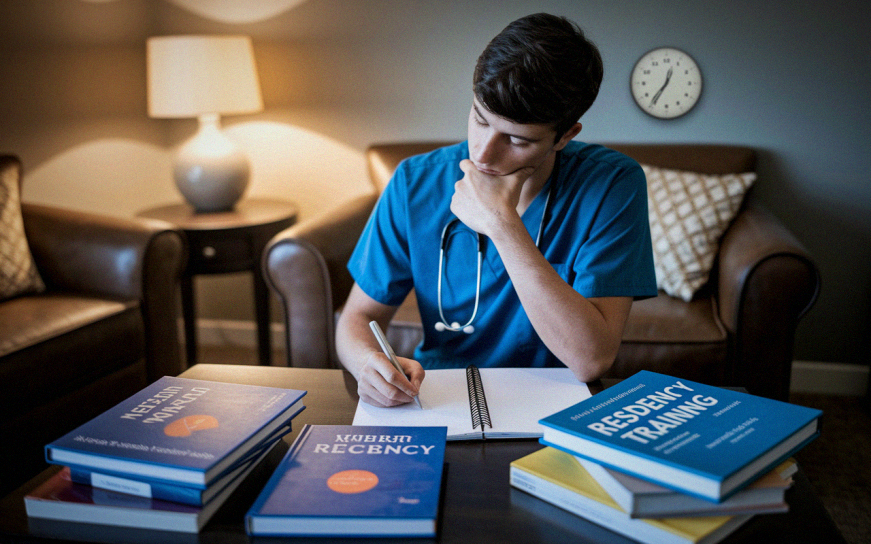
{"hour": 12, "minute": 36}
